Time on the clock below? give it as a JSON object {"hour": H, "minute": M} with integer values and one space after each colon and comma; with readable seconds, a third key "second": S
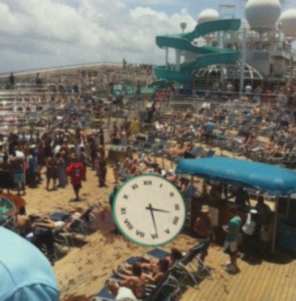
{"hour": 3, "minute": 29}
